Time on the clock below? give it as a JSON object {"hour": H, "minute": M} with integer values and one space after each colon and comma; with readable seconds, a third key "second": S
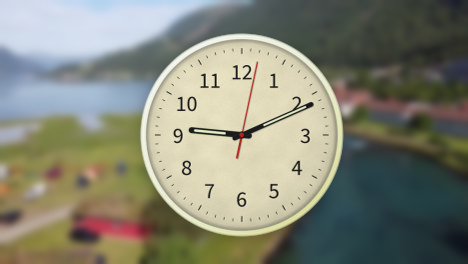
{"hour": 9, "minute": 11, "second": 2}
